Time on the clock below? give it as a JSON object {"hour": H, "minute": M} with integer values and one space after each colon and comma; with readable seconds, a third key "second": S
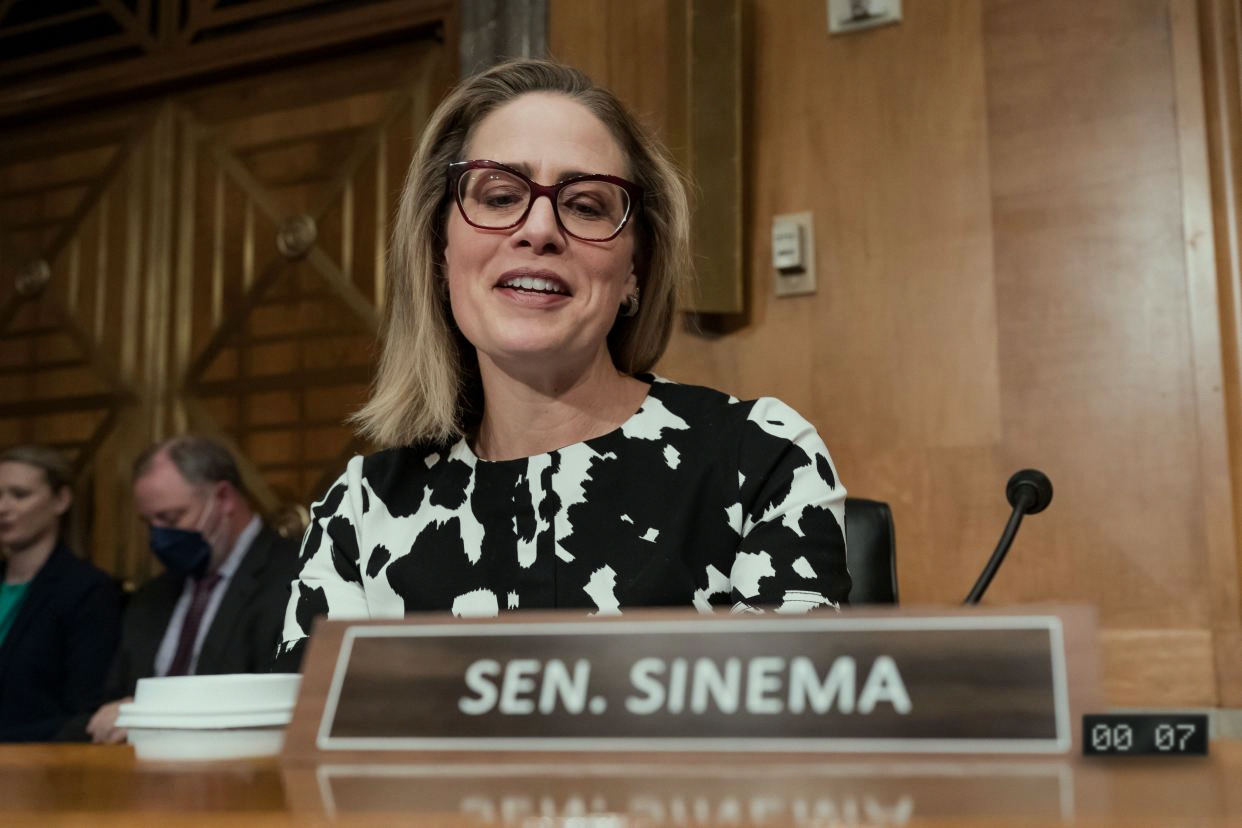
{"hour": 0, "minute": 7}
